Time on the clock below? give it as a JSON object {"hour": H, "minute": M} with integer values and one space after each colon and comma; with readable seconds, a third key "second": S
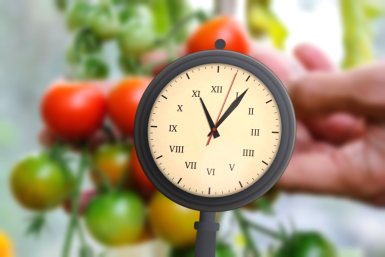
{"hour": 11, "minute": 6, "second": 3}
